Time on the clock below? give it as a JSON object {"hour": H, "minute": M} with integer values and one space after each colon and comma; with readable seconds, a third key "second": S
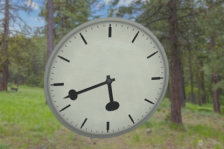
{"hour": 5, "minute": 42}
